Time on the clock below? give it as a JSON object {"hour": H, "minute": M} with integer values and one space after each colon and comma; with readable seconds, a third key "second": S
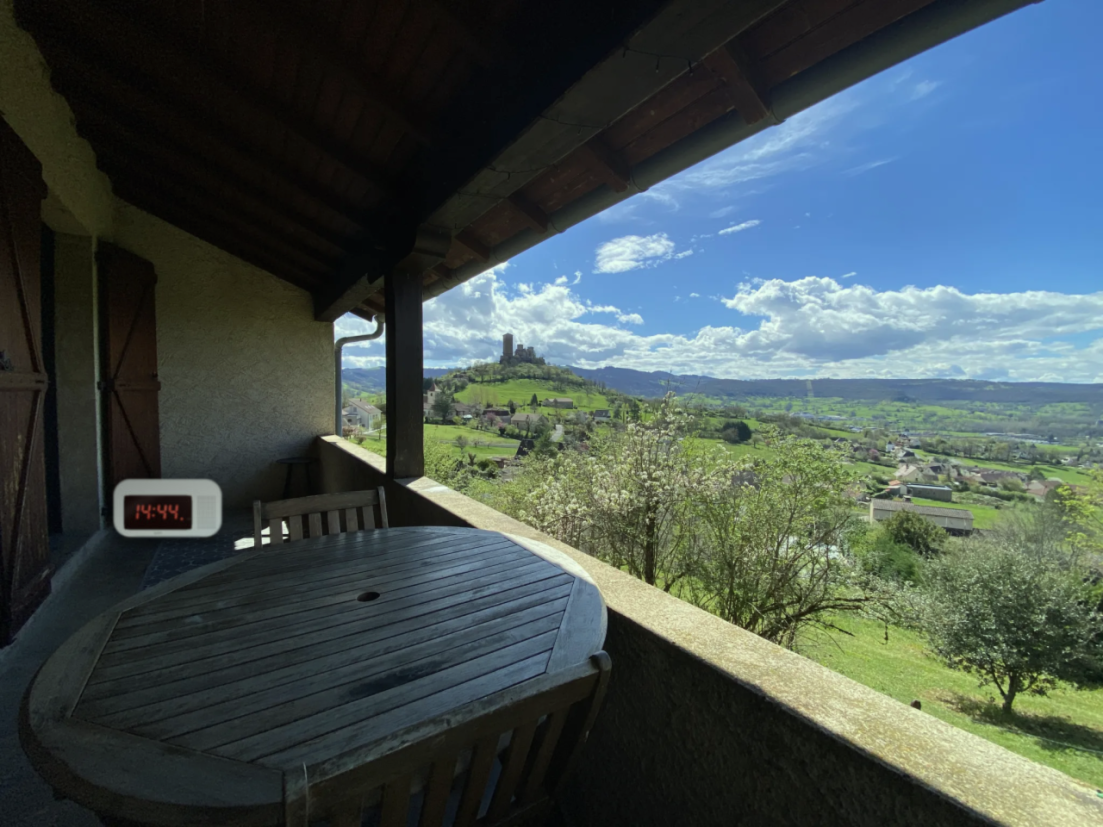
{"hour": 14, "minute": 44}
